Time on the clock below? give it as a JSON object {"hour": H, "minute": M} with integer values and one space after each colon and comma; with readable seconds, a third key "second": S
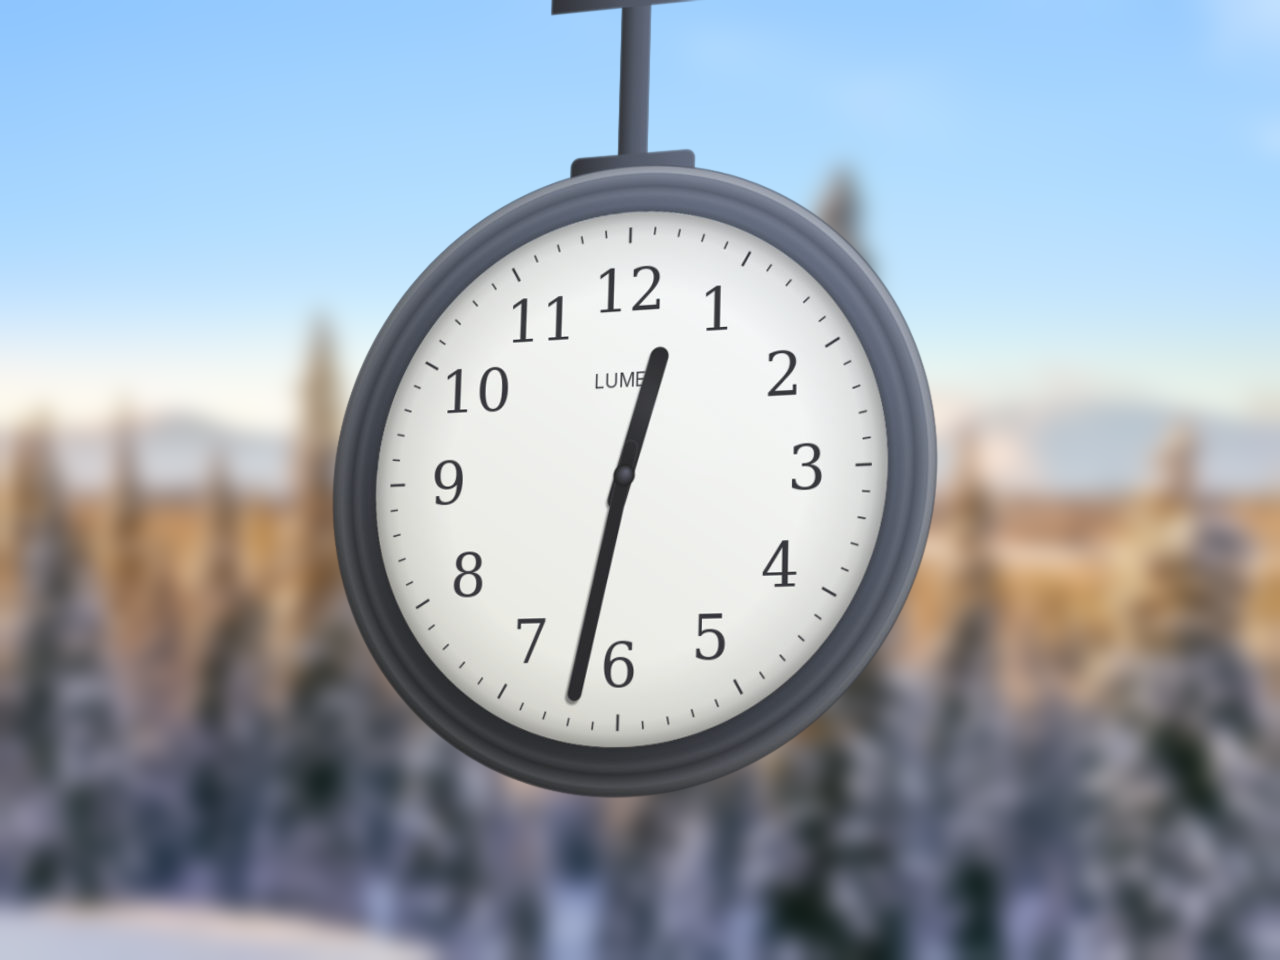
{"hour": 12, "minute": 32}
